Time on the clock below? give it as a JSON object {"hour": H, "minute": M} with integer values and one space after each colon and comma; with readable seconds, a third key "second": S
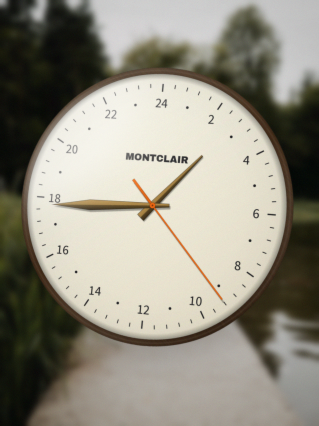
{"hour": 2, "minute": 44, "second": 23}
